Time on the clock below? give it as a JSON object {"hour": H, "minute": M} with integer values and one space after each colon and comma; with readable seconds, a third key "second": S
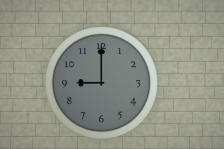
{"hour": 9, "minute": 0}
